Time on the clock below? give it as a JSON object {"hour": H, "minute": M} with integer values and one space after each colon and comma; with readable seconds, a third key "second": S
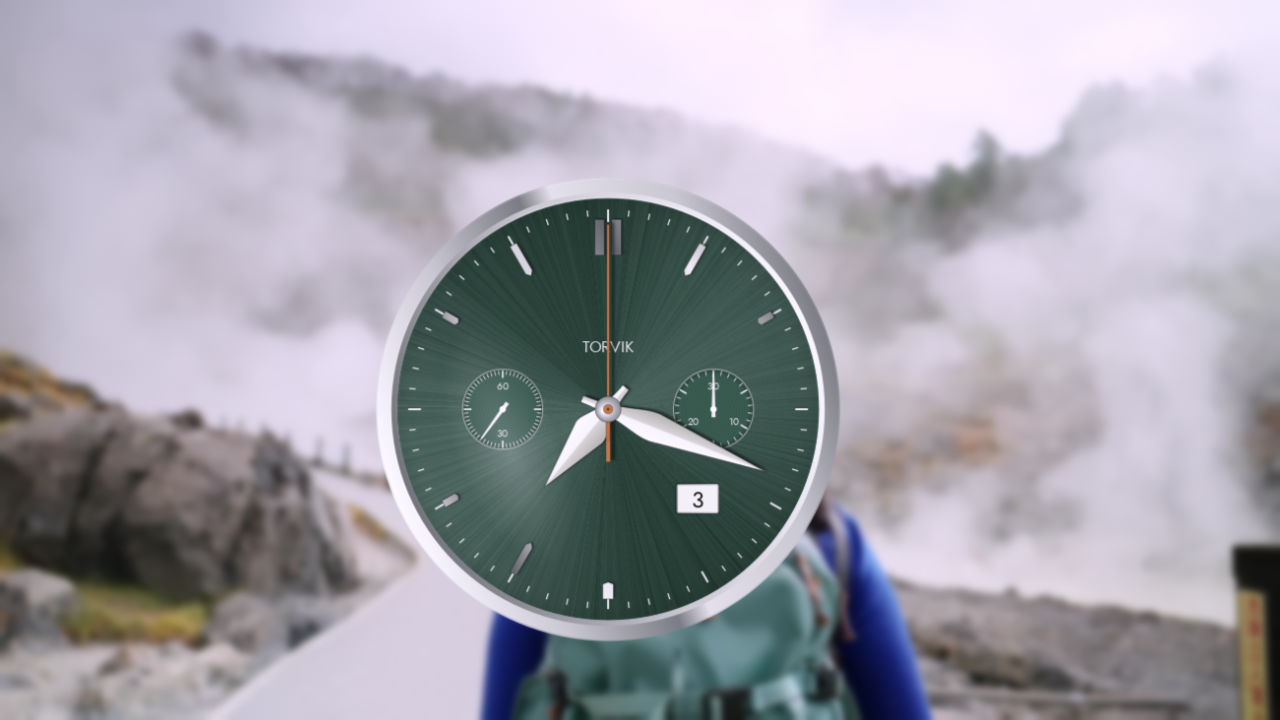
{"hour": 7, "minute": 18, "second": 36}
